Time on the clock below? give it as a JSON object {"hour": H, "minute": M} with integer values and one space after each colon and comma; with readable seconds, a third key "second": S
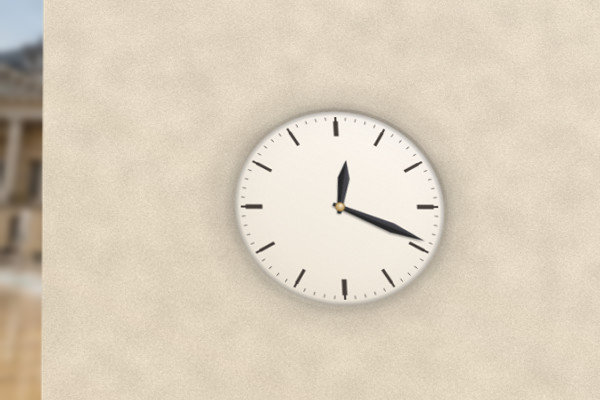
{"hour": 12, "minute": 19}
